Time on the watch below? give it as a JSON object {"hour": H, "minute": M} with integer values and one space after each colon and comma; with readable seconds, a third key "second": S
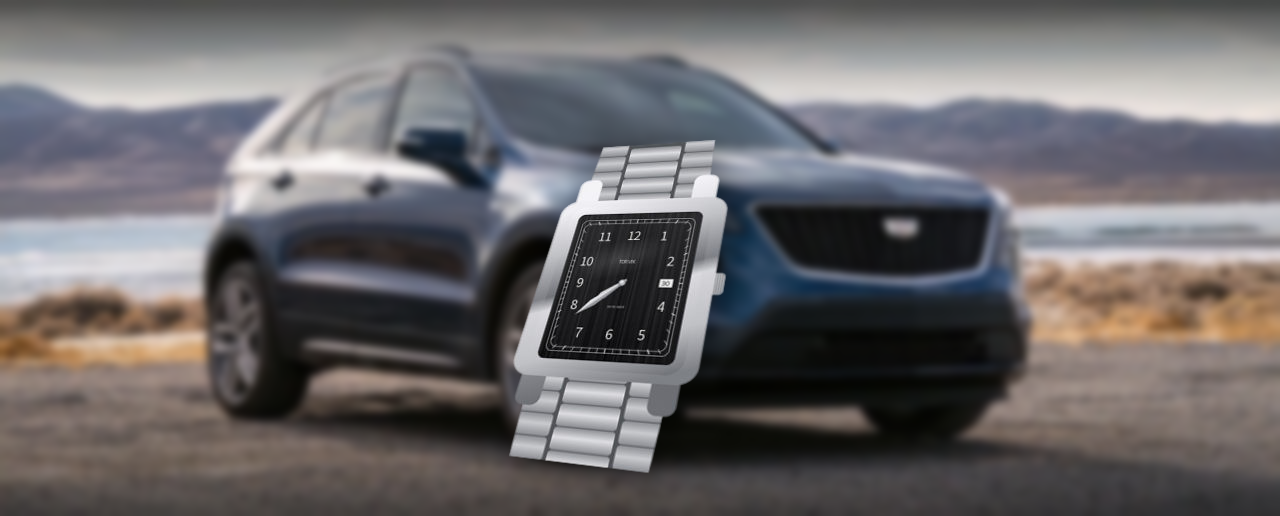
{"hour": 7, "minute": 38}
